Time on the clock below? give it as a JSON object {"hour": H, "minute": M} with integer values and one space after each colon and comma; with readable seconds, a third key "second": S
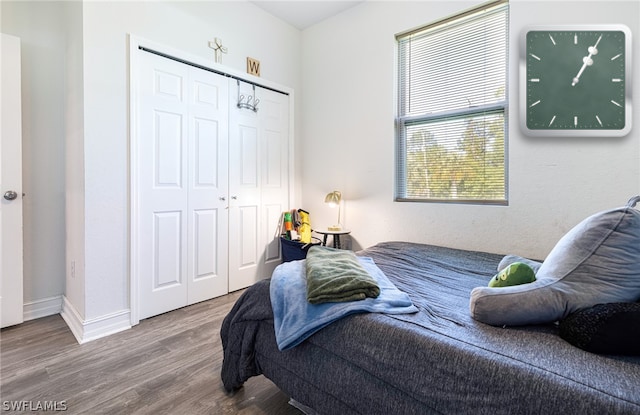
{"hour": 1, "minute": 5}
